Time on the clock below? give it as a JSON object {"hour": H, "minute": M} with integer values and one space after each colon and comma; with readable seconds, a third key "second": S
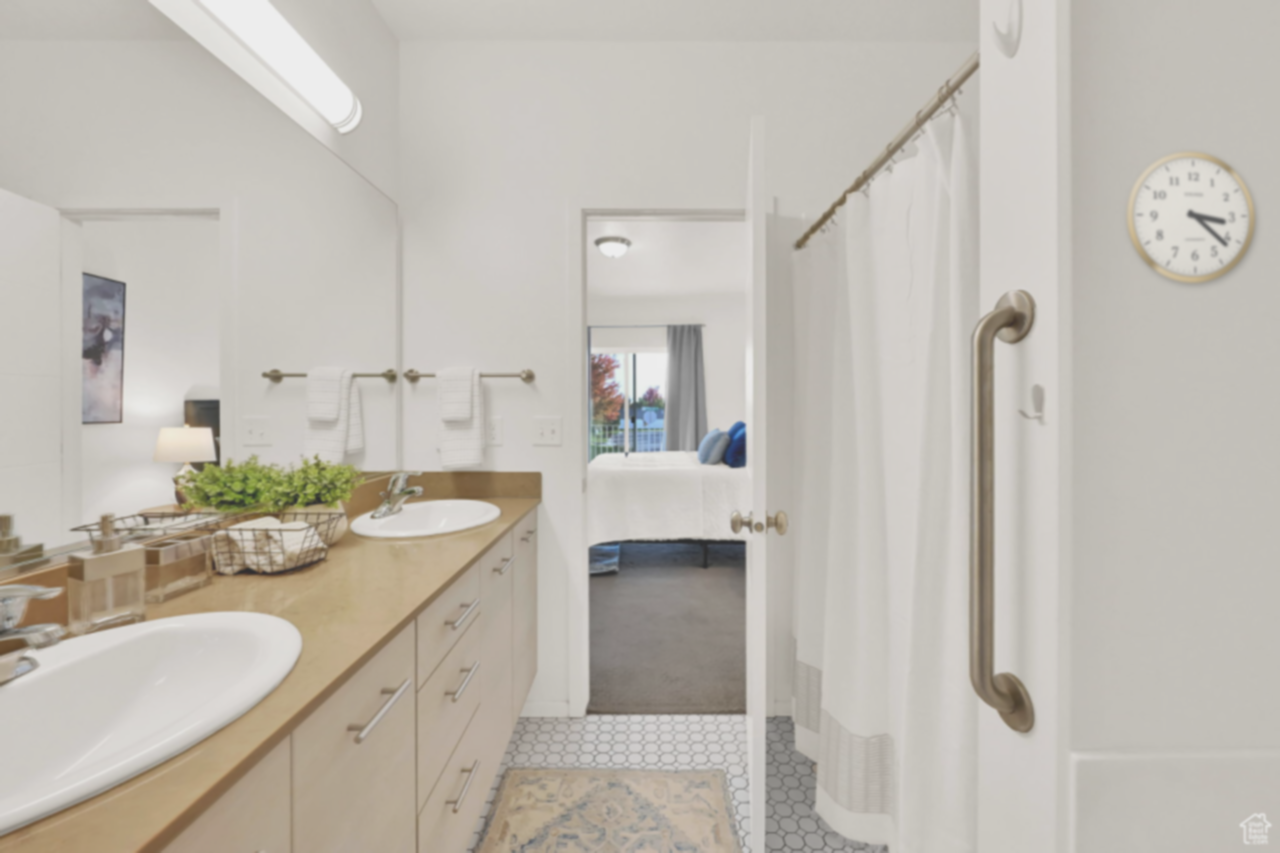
{"hour": 3, "minute": 22}
